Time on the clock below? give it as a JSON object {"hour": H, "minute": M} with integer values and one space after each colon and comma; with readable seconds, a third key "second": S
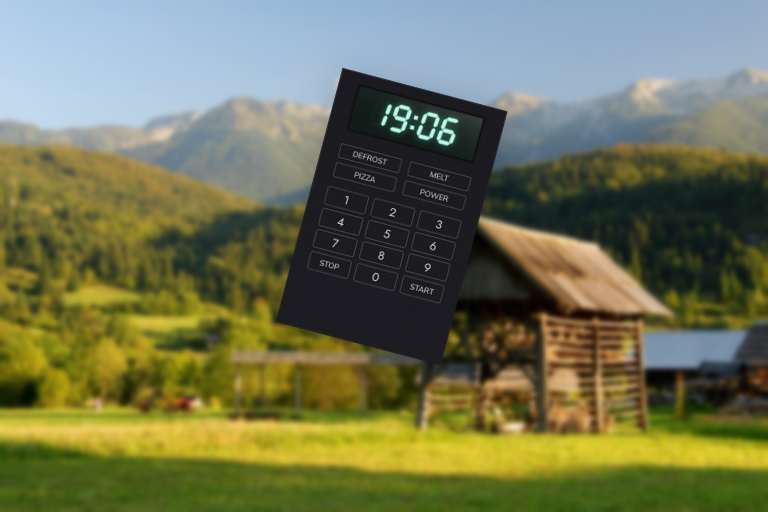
{"hour": 19, "minute": 6}
